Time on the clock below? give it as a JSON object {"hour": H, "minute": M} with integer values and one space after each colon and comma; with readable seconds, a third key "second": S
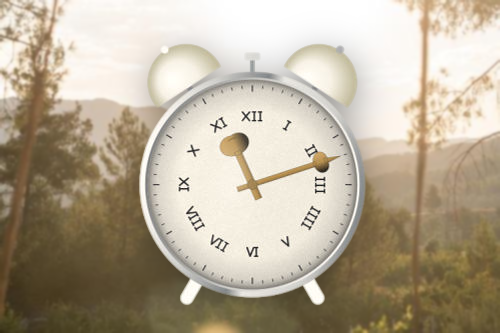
{"hour": 11, "minute": 12}
